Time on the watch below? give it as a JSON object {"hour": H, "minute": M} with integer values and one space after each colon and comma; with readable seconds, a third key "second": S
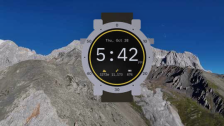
{"hour": 5, "minute": 42}
